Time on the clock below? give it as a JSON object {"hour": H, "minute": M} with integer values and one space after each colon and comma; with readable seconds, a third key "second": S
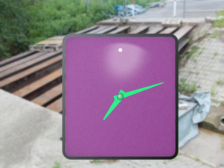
{"hour": 7, "minute": 12}
